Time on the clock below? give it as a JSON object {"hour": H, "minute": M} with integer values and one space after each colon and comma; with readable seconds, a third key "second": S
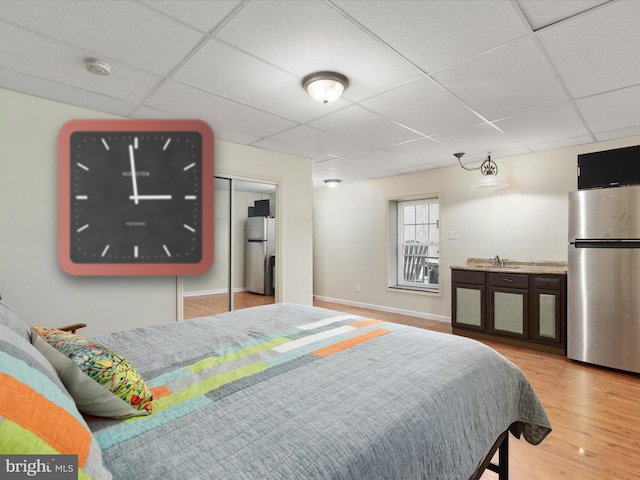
{"hour": 2, "minute": 59}
